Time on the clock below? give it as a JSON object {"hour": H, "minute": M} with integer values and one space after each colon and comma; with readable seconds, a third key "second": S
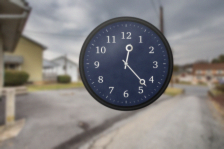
{"hour": 12, "minute": 23}
